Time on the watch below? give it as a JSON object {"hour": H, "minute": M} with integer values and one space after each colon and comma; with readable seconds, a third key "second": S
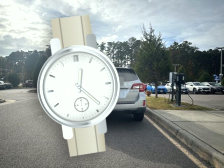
{"hour": 12, "minute": 23}
